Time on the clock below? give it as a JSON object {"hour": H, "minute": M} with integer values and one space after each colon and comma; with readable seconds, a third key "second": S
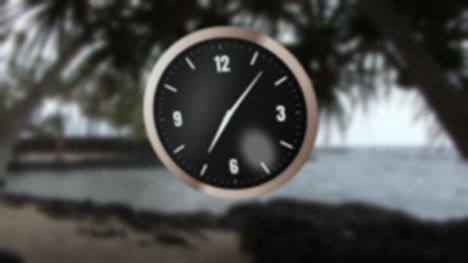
{"hour": 7, "minute": 7}
